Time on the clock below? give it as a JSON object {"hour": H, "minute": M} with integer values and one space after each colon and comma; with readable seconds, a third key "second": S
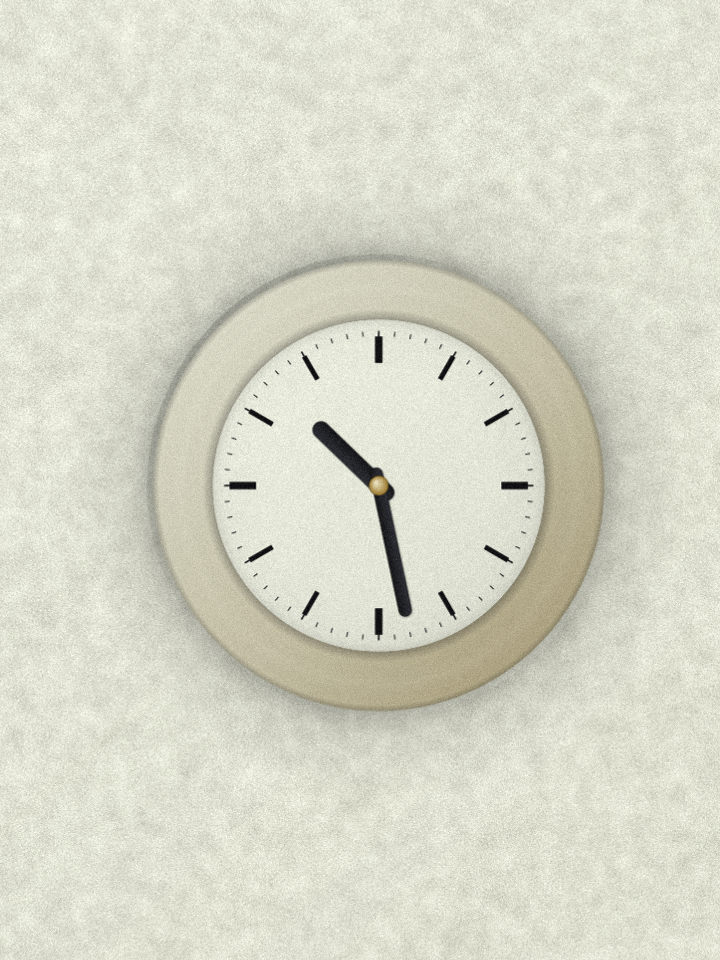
{"hour": 10, "minute": 28}
